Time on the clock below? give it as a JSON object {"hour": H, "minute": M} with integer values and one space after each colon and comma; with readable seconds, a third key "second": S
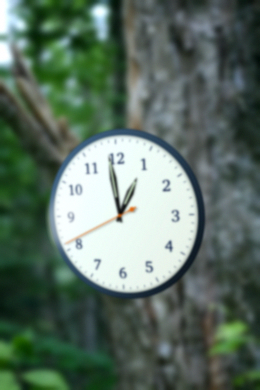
{"hour": 12, "minute": 58, "second": 41}
